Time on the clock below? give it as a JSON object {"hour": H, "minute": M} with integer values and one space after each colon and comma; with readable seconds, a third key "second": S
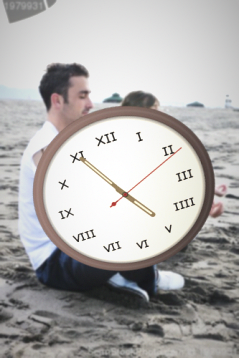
{"hour": 4, "minute": 55, "second": 11}
